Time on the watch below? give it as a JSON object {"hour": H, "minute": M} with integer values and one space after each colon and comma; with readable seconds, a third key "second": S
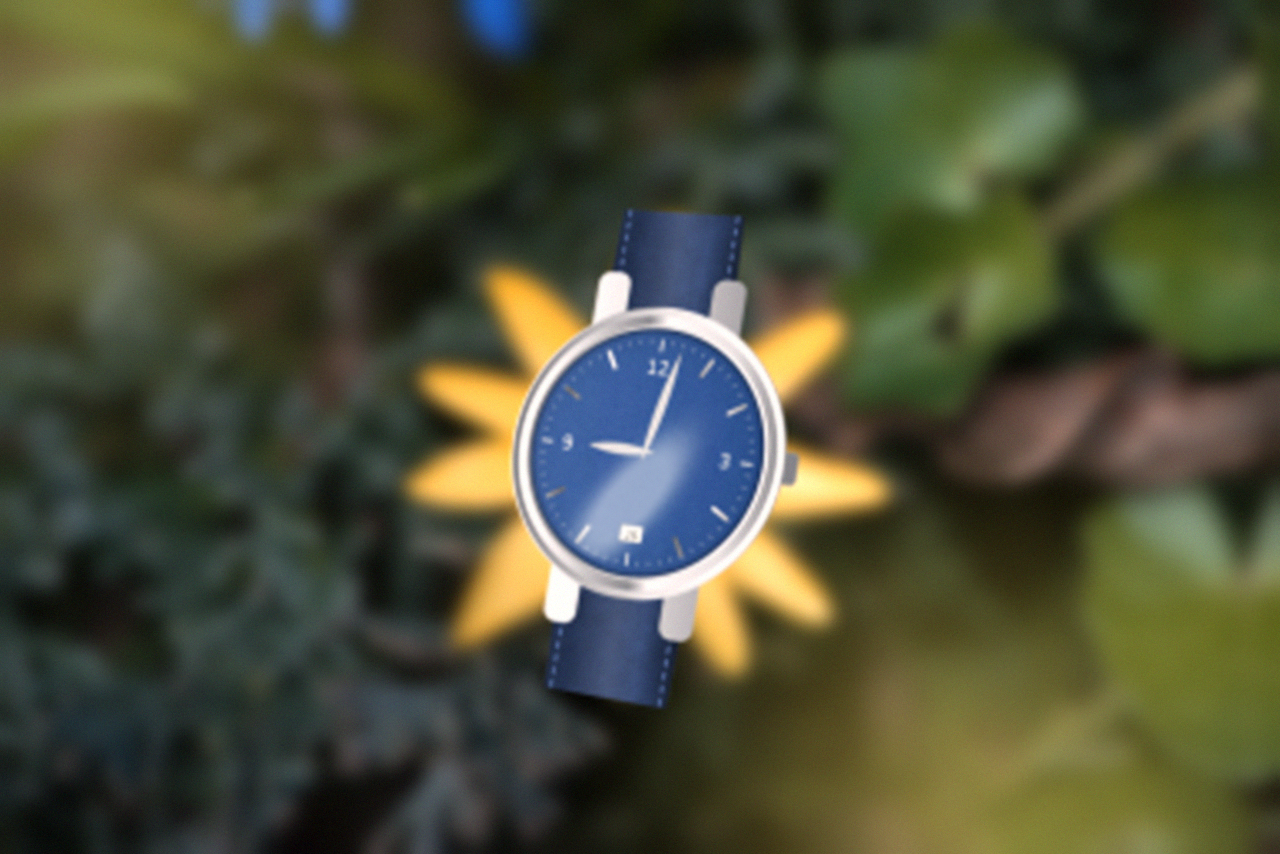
{"hour": 9, "minute": 2}
